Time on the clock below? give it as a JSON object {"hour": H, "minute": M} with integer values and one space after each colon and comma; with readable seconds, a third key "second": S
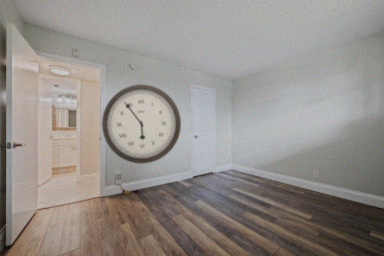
{"hour": 5, "minute": 54}
